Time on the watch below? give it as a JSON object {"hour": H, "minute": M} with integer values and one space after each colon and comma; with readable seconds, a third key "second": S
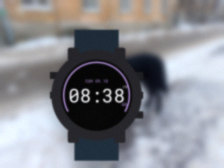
{"hour": 8, "minute": 38}
